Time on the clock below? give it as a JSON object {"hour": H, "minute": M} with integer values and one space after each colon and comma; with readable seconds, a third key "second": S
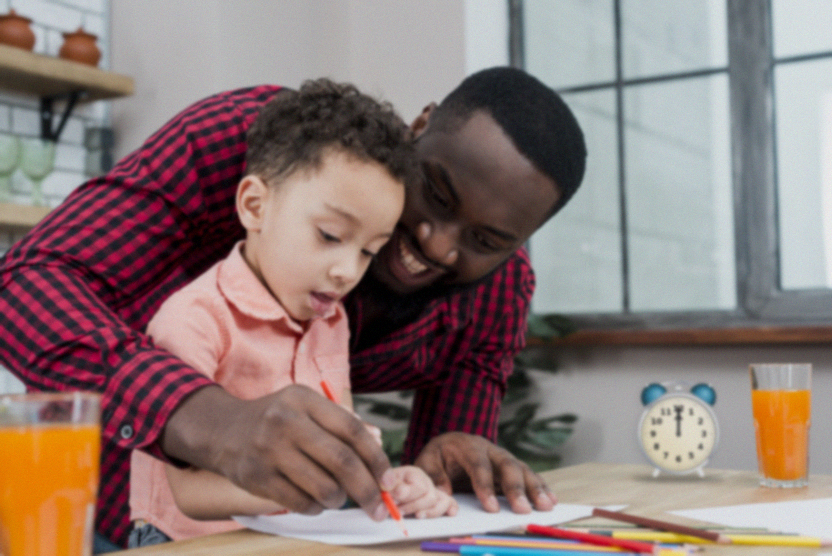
{"hour": 12, "minute": 0}
